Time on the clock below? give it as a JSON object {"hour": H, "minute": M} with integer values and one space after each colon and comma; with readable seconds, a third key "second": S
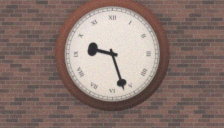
{"hour": 9, "minute": 27}
